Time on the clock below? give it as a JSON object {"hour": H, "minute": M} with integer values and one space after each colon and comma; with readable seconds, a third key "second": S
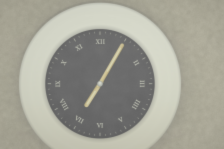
{"hour": 7, "minute": 5}
